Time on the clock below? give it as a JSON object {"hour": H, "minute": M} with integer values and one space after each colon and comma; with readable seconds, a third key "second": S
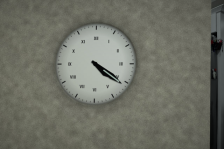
{"hour": 4, "minute": 21}
